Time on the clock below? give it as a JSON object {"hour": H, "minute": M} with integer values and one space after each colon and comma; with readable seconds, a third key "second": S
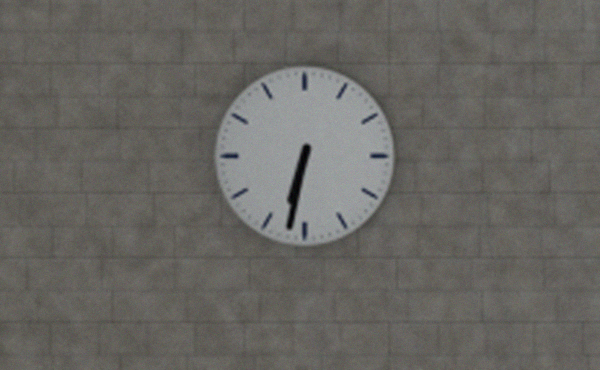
{"hour": 6, "minute": 32}
